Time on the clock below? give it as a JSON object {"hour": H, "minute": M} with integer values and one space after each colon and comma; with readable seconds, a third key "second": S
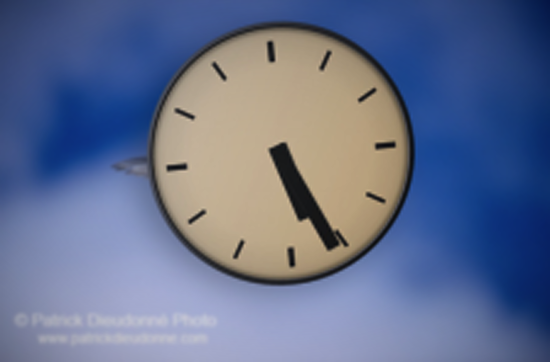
{"hour": 5, "minute": 26}
